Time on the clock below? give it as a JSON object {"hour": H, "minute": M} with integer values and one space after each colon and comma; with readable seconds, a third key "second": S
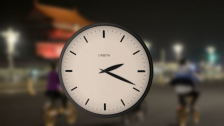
{"hour": 2, "minute": 19}
